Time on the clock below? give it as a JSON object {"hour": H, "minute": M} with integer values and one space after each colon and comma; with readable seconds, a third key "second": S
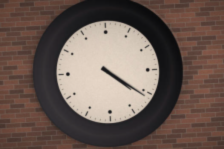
{"hour": 4, "minute": 21}
